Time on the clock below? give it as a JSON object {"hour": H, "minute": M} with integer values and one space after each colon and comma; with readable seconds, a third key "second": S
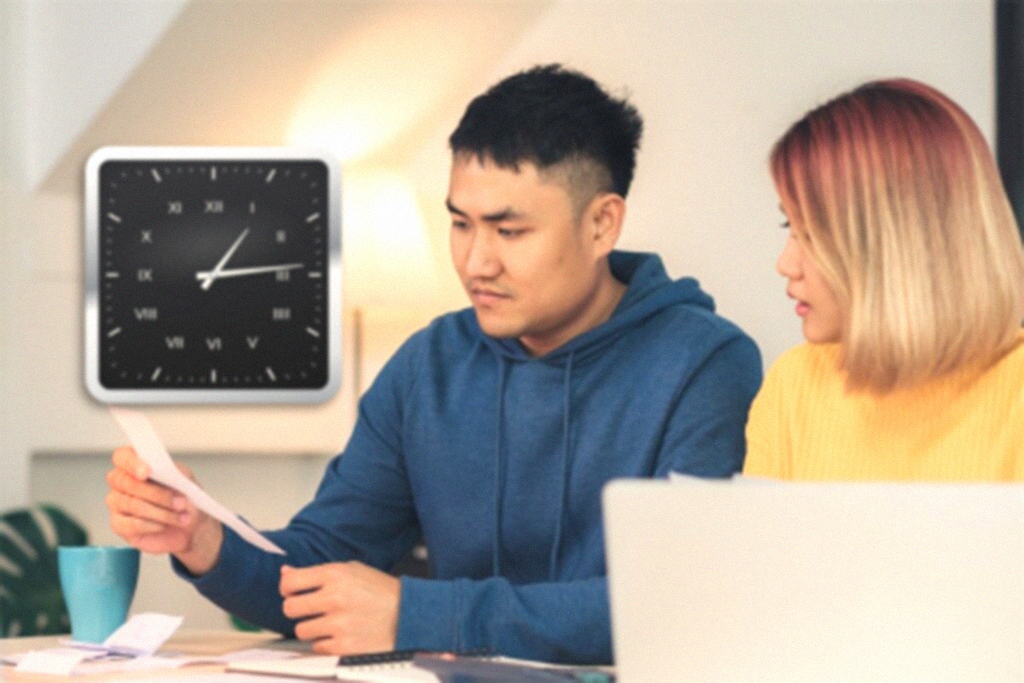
{"hour": 1, "minute": 14}
